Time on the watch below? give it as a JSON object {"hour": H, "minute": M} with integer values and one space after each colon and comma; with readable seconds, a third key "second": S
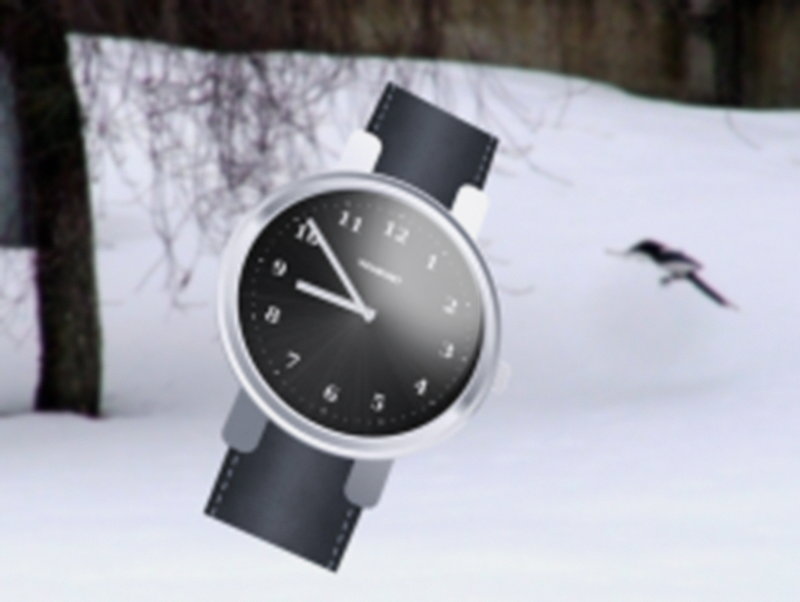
{"hour": 8, "minute": 51}
